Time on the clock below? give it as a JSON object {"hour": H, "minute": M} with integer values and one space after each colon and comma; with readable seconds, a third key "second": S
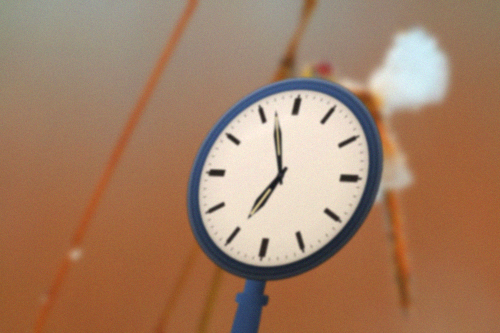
{"hour": 6, "minute": 57}
